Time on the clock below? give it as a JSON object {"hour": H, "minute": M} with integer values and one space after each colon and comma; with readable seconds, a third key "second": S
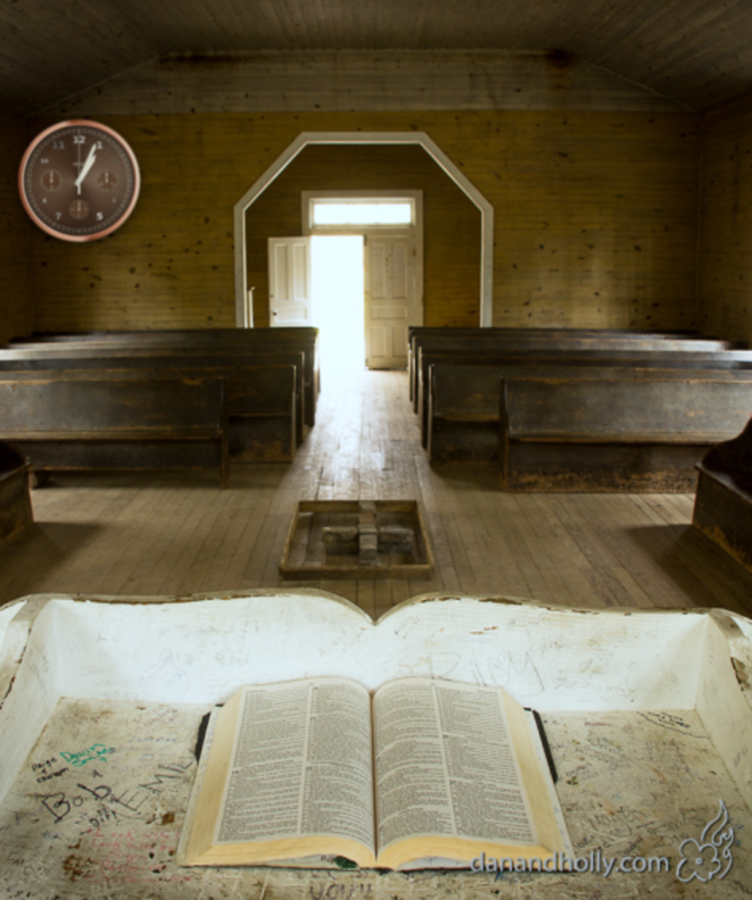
{"hour": 1, "minute": 4}
